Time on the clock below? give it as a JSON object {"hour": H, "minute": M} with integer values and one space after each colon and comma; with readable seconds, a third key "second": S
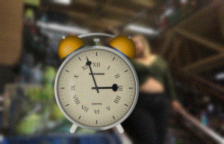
{"hour": 2, "minute": 57}
